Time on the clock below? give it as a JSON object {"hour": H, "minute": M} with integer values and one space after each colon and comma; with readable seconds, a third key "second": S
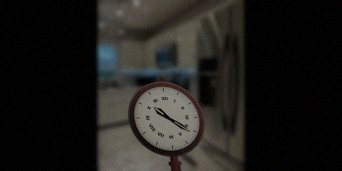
{"hour": 10, "minute": 21}
